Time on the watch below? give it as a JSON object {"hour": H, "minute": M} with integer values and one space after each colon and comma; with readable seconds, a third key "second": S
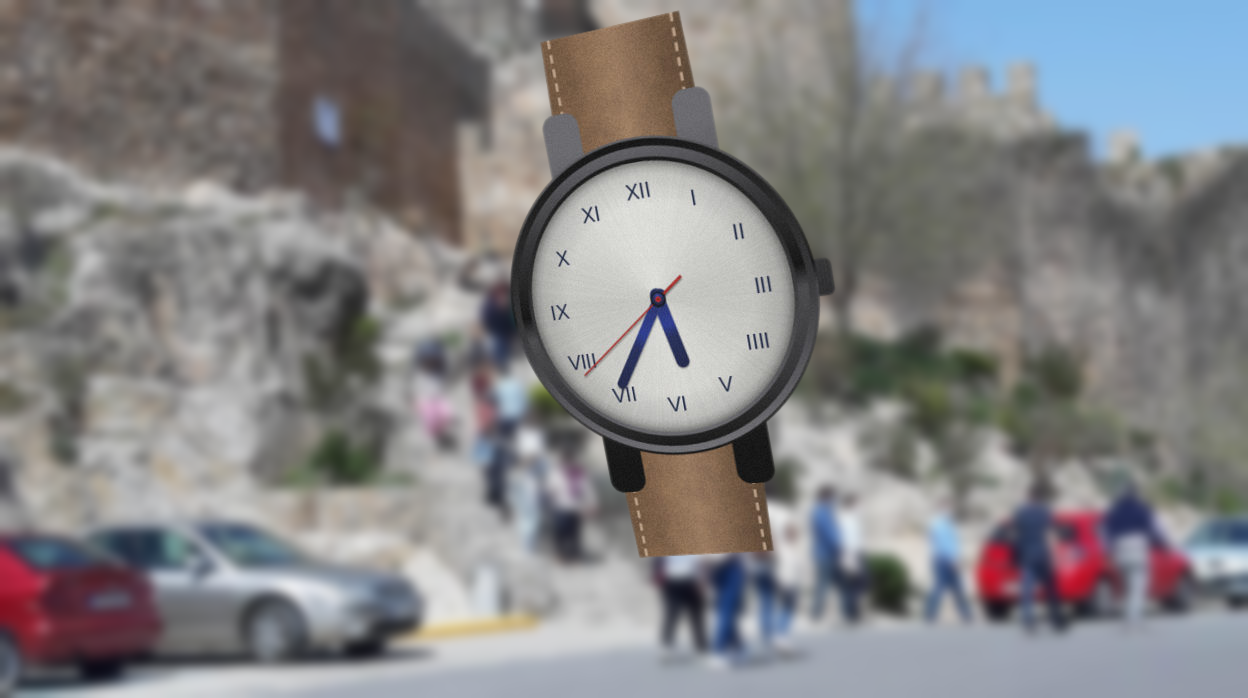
{"hour": 5, "minute": 35, "second": 39}
